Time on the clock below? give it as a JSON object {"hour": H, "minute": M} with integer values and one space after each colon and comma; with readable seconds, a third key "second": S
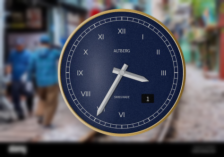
{"hour": 3, "minute": 35}
